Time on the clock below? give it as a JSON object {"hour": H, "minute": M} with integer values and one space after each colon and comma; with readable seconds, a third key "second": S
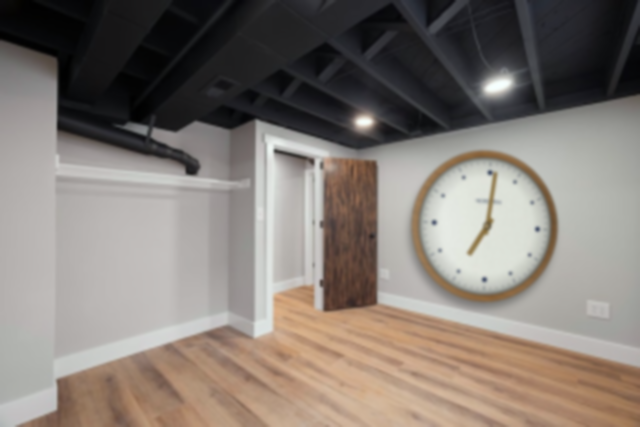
{"hour": 7, "minute": 1}
